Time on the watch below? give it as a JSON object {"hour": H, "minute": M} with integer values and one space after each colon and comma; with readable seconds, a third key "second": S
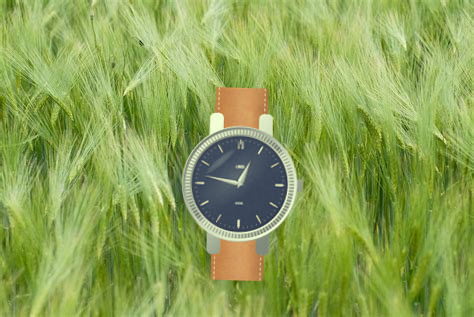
{"hour": 12, "minute": 47}
